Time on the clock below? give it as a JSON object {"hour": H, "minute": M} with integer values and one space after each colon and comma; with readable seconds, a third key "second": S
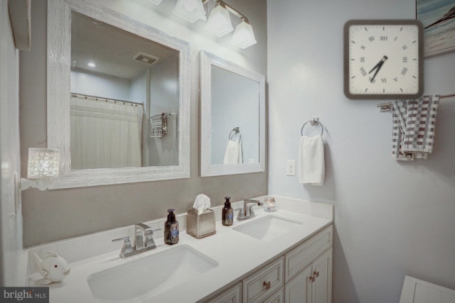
{"hour": 7, "minute": 35}
